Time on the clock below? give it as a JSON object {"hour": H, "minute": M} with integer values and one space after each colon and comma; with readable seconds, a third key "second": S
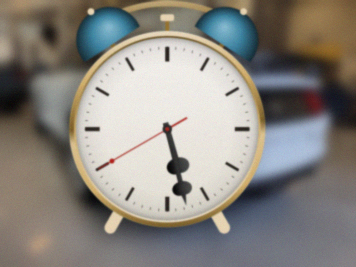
{"hour": 5, "minute": 27, "second": 40}
